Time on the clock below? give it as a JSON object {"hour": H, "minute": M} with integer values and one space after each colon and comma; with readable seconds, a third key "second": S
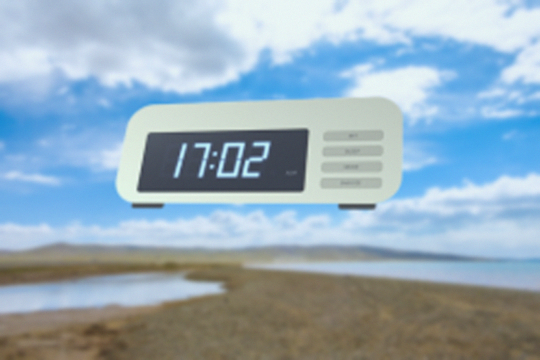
{"hour": 17, "minute": 2}
